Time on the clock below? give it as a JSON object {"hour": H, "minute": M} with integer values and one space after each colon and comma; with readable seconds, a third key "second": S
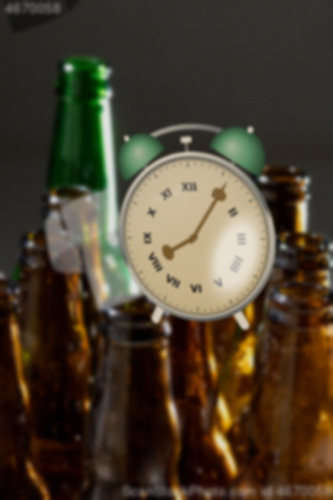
{"hour": 8, "minute": 6}
